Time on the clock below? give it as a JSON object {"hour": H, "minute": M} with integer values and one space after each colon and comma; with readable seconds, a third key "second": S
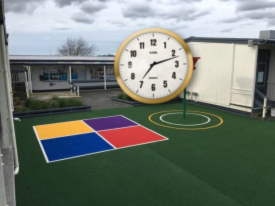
{"hour": 7, "minute": 12}
